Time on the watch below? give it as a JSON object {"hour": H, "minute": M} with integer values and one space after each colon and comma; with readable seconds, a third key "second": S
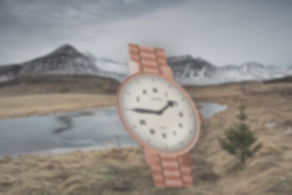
{"hour": 1, "minute": 45}
